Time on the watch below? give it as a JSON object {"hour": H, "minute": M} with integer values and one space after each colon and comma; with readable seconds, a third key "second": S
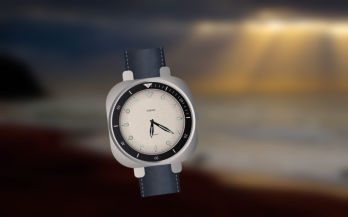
{"hour": 6, "minute": 21}
